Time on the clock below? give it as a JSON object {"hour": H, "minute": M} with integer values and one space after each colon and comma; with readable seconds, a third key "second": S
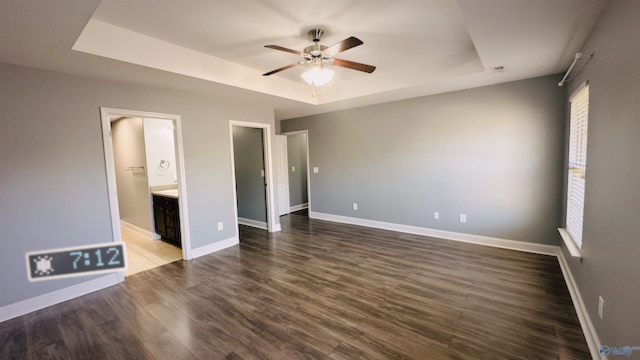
{"hour": 7, "minute": 12}
